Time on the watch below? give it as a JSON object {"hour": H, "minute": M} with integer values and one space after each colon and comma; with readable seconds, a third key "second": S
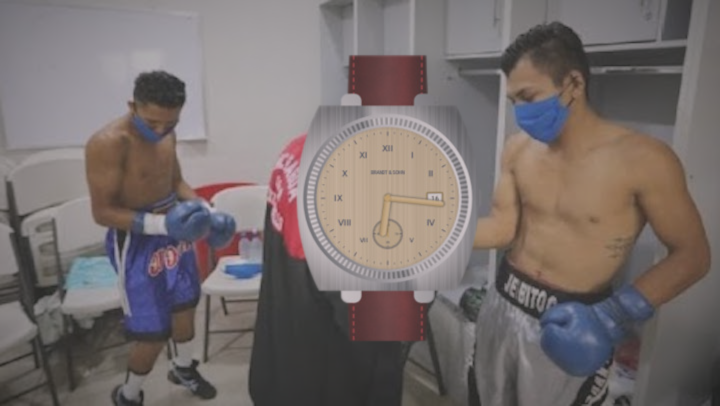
{"hour": 6, "minute": 16}
